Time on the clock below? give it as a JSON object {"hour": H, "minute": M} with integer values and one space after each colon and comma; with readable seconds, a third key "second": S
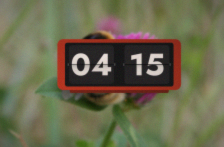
{"hour": 4, "minute": 15}
